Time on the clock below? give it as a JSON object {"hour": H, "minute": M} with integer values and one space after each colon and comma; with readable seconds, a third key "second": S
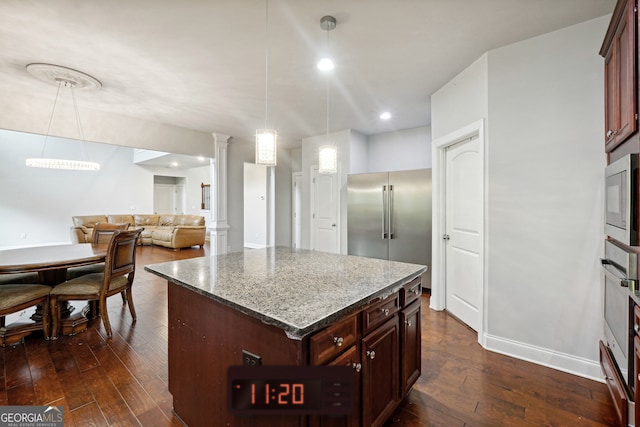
{"hour": 11, "minute": 20}
